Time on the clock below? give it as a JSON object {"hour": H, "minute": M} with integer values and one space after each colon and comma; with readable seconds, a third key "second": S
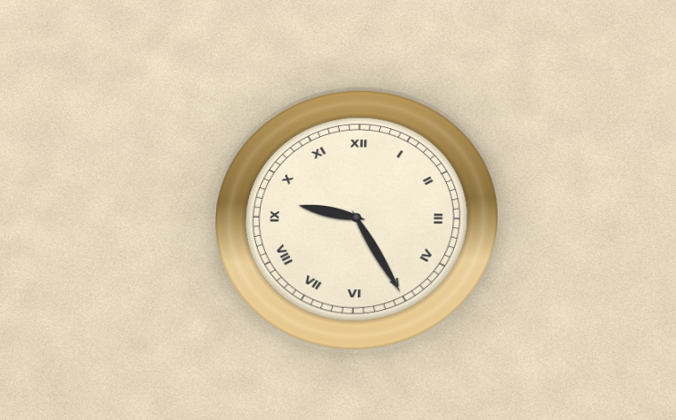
{"hour": 9, "minute": 25}
